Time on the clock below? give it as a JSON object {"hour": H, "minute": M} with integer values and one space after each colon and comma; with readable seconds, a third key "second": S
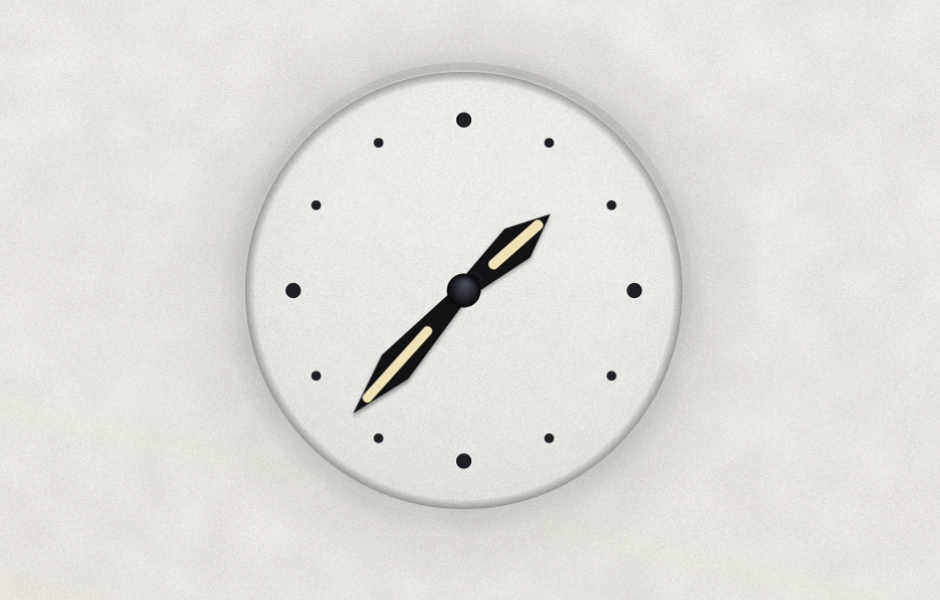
{"hour": 1, "minute": 37}
